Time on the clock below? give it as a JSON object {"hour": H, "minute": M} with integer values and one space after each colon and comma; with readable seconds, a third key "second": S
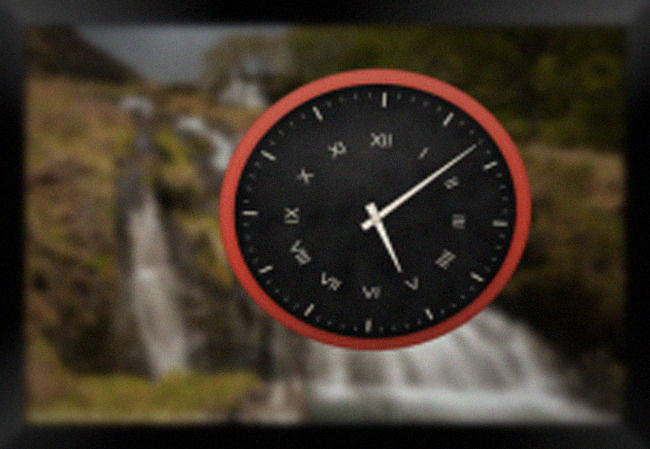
{"hour": 5, "minute": 8}
